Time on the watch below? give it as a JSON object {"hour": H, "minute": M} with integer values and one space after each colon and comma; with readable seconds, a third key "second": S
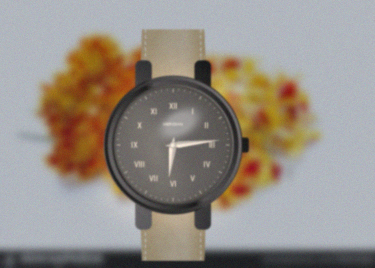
{"hour": 6, "minute": 14}
